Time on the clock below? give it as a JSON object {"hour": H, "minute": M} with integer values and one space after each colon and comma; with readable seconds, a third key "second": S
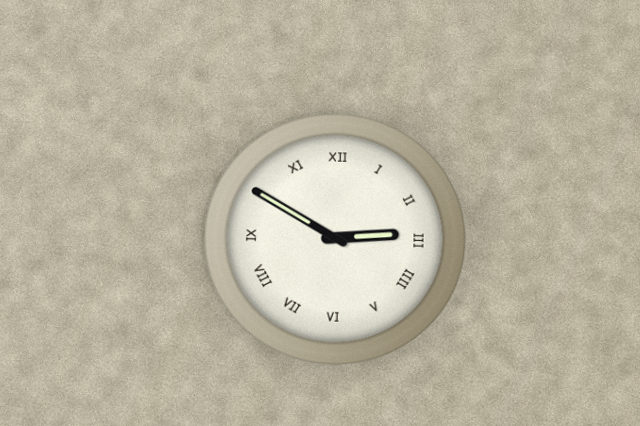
{"hour": 2, "minute": 50}
